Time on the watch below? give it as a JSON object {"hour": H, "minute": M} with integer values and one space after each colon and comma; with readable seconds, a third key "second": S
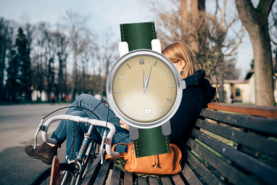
{"hour": 12, "minute": 4}
